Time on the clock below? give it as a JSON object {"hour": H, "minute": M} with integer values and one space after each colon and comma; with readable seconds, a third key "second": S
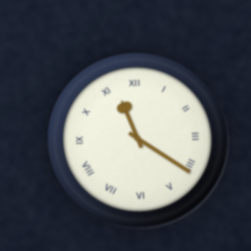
{"hour": 11, "minute": 21}
